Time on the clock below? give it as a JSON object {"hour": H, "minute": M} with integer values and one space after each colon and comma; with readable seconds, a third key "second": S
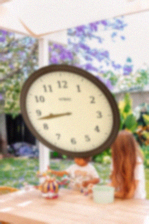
{"hour": 8, "minute": 43}
